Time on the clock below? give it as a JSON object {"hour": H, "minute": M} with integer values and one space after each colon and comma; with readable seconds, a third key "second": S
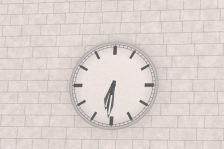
{"hour": 6, "minute": 31}
